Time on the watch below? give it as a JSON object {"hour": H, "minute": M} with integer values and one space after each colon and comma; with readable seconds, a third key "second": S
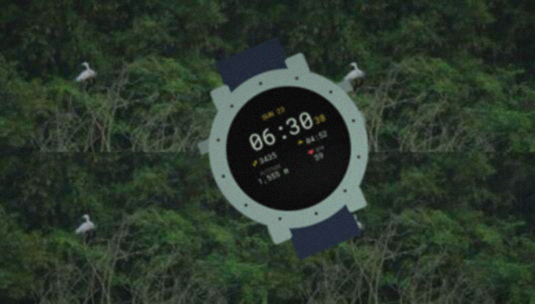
{"hour": 6, "minute": 30}
